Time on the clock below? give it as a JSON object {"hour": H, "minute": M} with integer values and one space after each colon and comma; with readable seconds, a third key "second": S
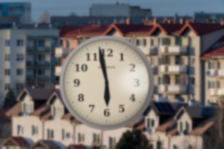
{"hour": 5, "minute": 58}
